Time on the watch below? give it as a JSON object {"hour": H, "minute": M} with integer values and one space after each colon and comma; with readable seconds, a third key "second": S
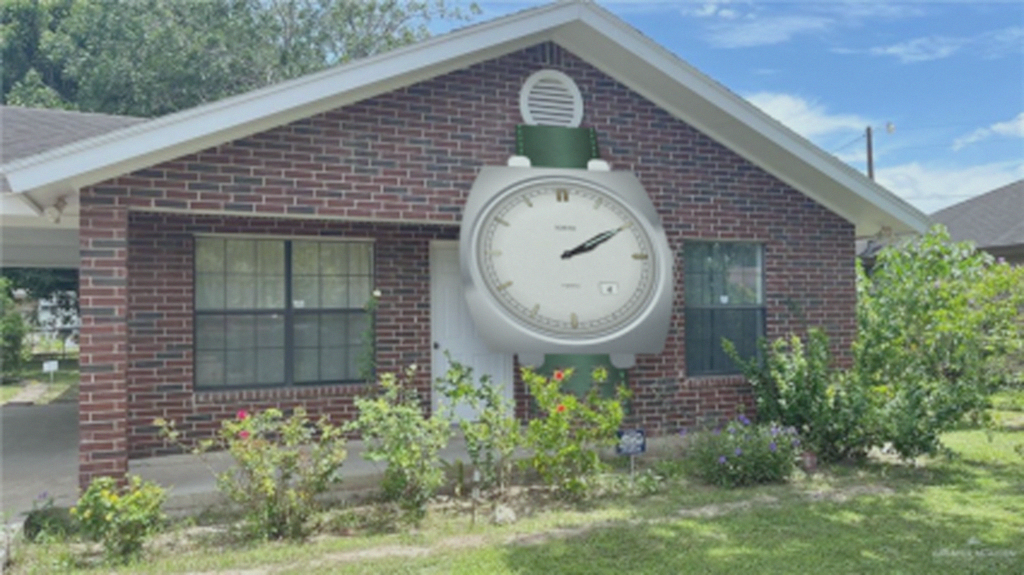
{"hour": 2, "minute": 10}
